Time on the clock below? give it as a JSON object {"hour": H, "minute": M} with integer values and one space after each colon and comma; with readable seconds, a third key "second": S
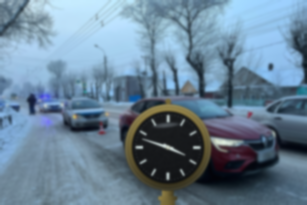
{"hour": 3, "minute": 48}
